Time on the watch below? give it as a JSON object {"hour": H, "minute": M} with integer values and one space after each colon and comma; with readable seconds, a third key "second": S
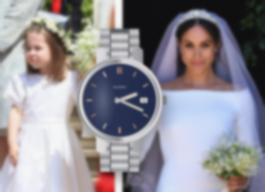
{"hour": 2, "minute": 19}
